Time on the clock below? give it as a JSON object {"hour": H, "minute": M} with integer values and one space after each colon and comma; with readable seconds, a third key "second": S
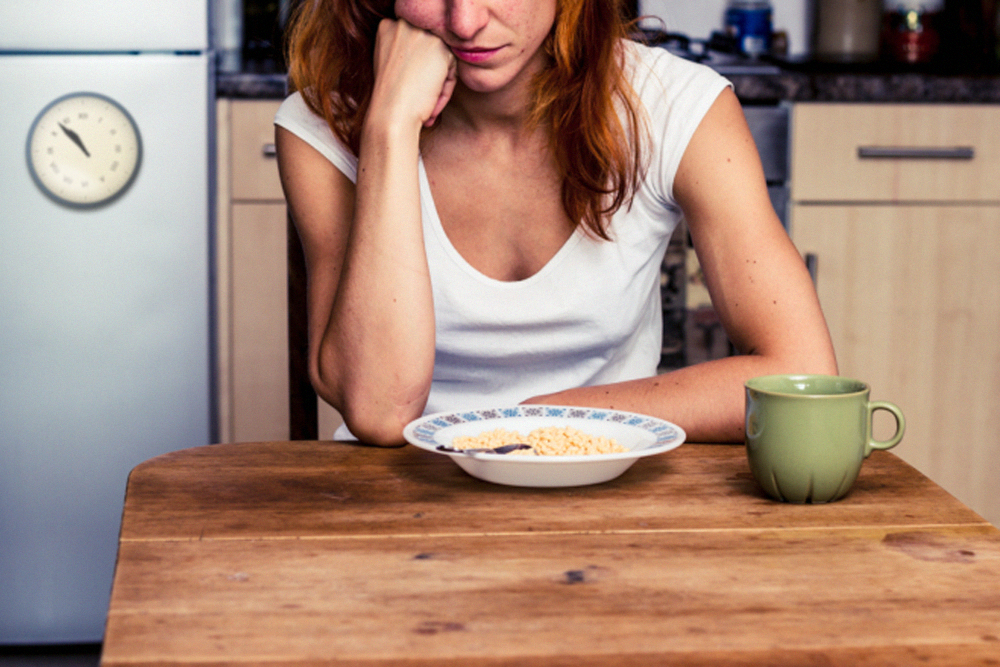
{"hour": 10, "minute": 53}
